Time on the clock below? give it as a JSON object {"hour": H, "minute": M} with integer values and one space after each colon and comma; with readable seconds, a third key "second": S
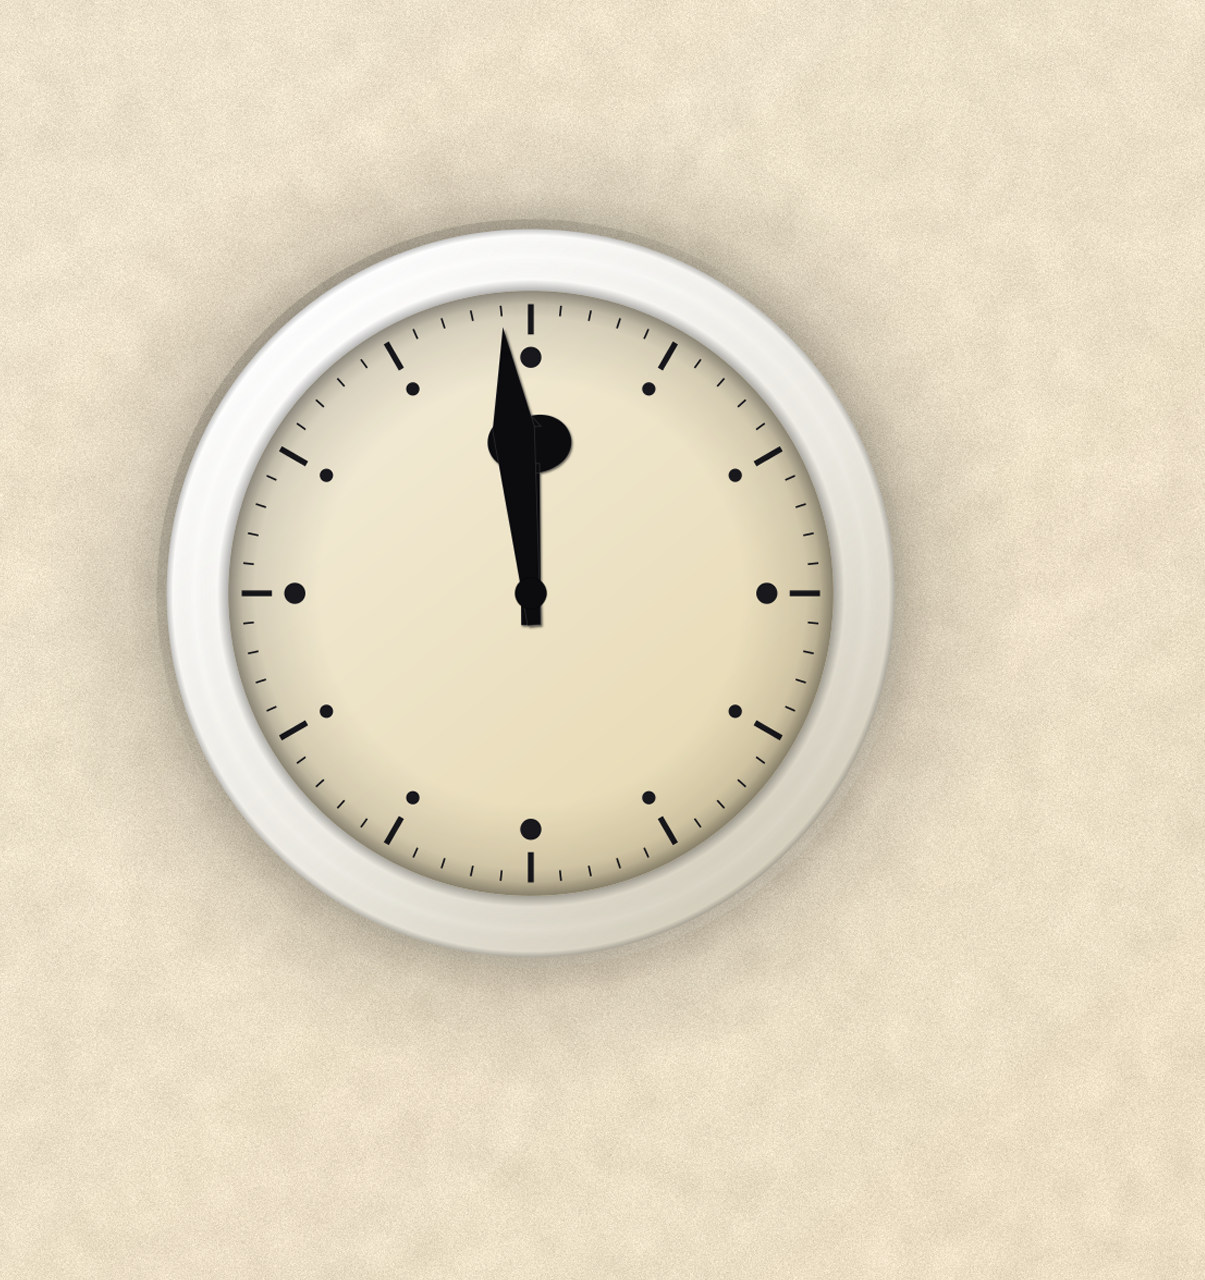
{"hour": 11, "minute": 59}
